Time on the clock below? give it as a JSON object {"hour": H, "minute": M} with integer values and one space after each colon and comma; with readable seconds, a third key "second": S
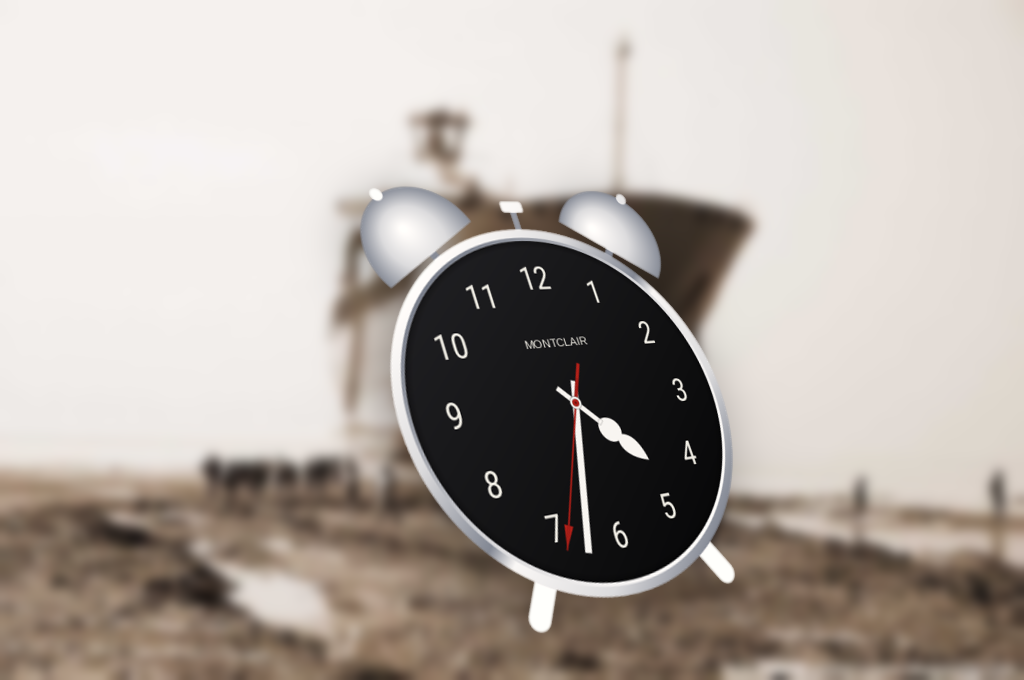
{"hour": 4, "minute": 32, "second": 34}
